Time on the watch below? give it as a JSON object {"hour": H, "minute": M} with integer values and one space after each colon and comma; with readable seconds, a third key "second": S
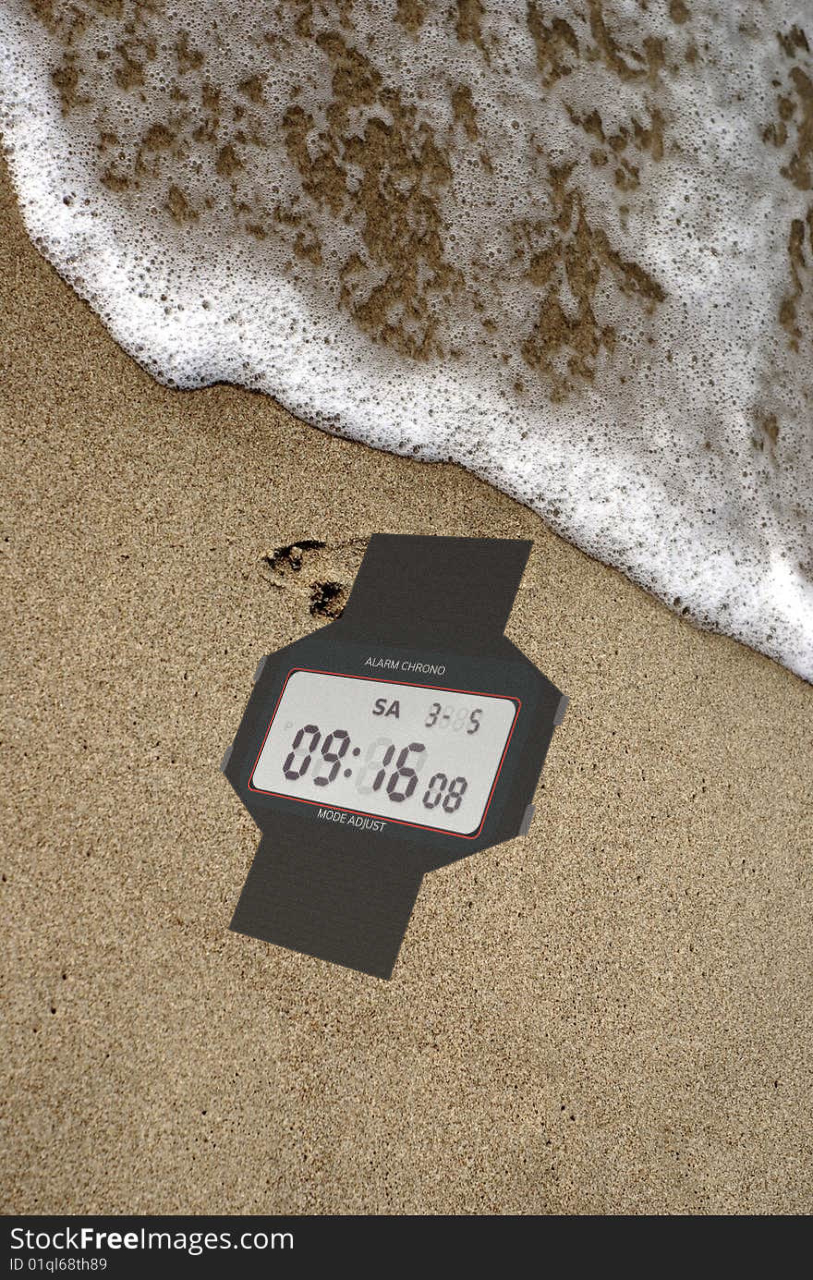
{"hour": 9, "minute": 16, "second": 8}
